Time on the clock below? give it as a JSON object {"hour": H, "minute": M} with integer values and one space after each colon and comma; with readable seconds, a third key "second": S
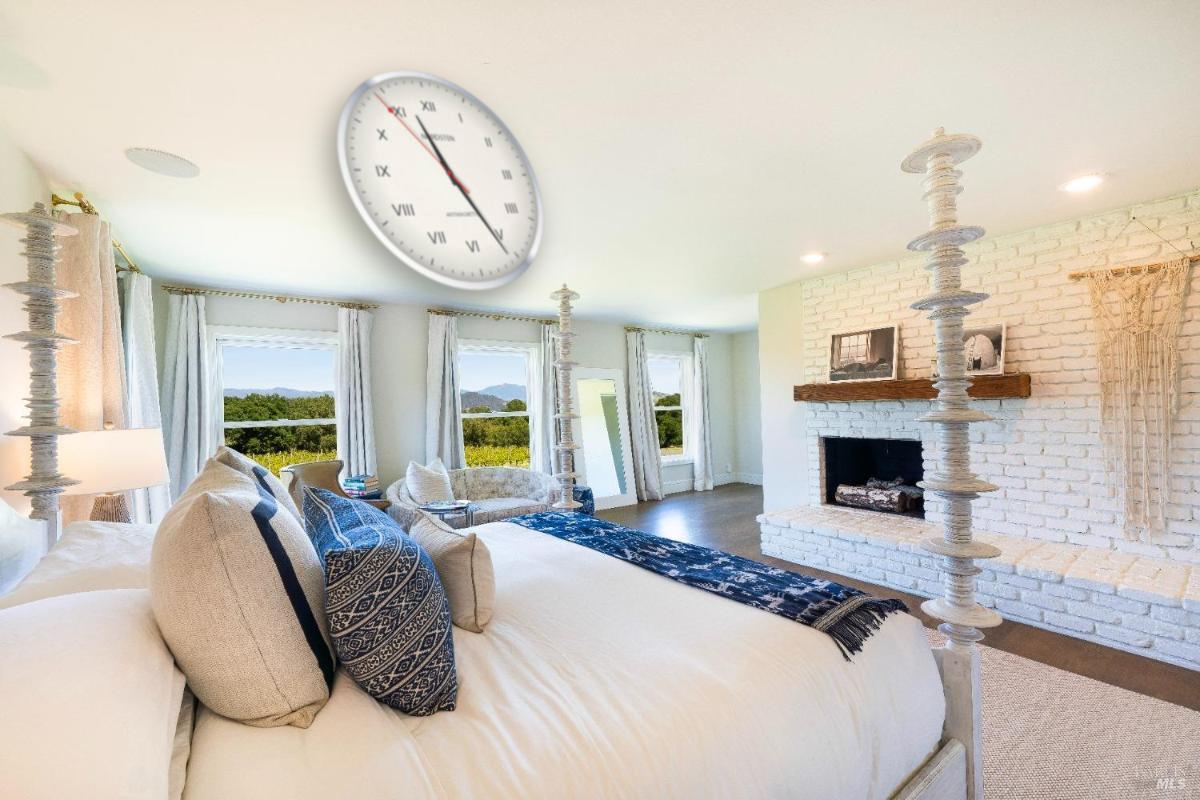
{"hour": 11, "minute": 25, "second": 54}
